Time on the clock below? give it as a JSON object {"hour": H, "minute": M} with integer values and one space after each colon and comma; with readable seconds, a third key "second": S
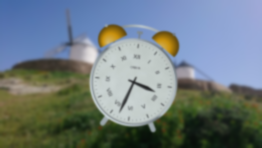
{"hour": 3, "minute": 33}
